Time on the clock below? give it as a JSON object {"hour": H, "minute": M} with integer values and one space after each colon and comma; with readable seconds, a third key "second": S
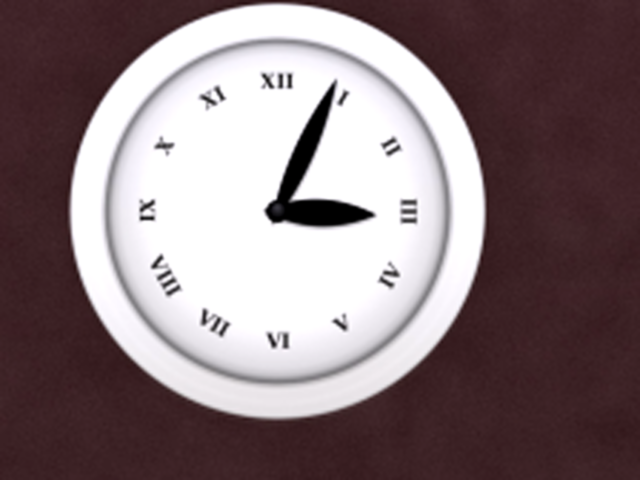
{"hour": 3, "minute": 4}
